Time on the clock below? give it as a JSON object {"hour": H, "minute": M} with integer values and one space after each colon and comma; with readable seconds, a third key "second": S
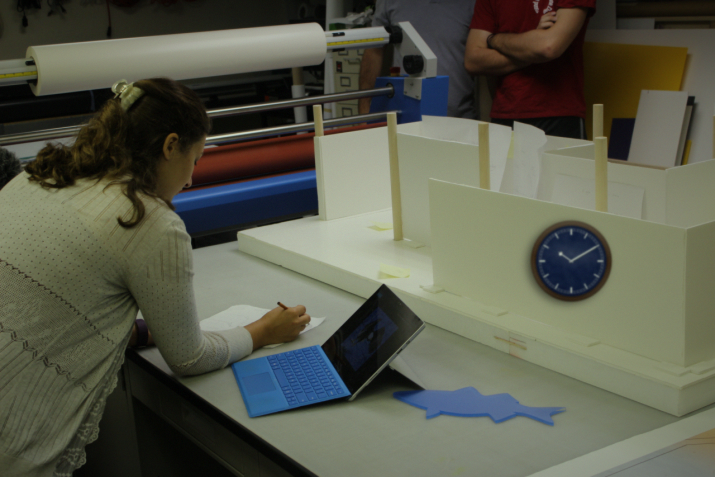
{"hour": 10, "minute": 10}
